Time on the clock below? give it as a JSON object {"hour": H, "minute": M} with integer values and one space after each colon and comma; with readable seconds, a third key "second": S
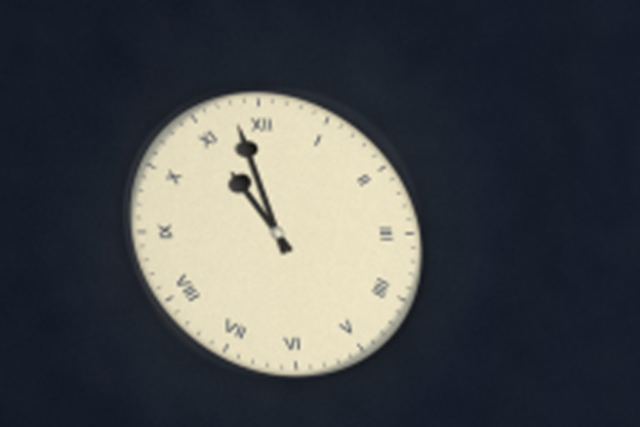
{"hour": 10, "minute": 58}
